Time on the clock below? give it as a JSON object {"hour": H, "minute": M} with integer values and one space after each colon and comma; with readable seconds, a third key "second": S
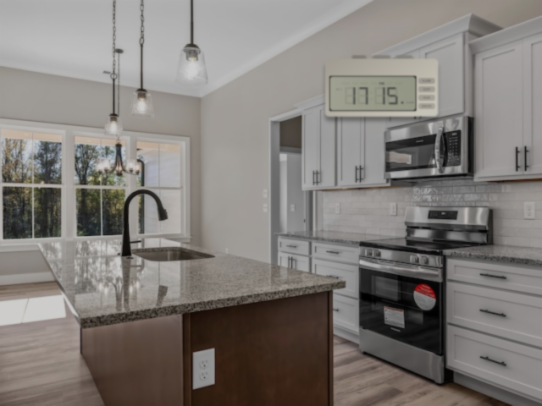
{"hour": 17, "minute": 15}
